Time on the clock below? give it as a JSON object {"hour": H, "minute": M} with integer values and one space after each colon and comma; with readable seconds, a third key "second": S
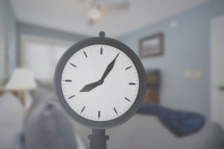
{"hour": 8, "minute": 5}
